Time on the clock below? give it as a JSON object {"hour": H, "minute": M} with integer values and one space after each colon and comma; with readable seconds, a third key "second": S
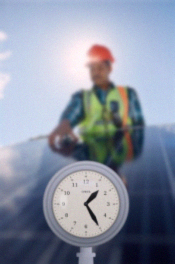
{"hour": 1, "minute": 25}
